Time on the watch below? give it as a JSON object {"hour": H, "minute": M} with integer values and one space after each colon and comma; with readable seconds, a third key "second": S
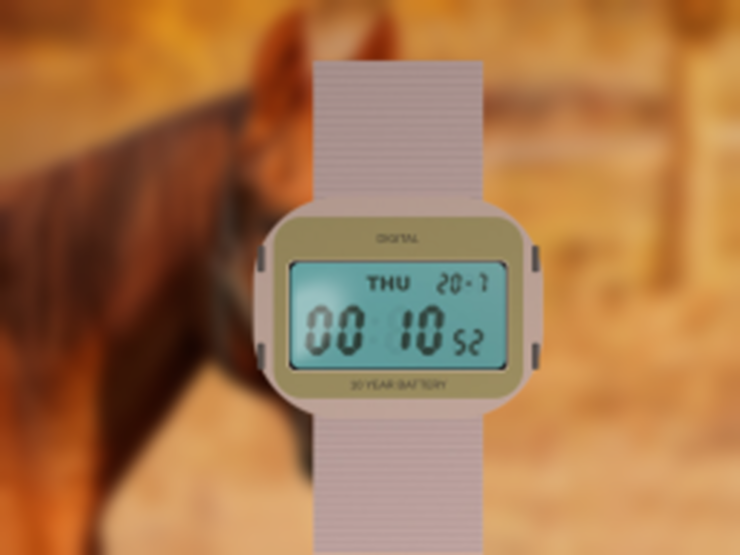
{"hour": 0, "minute": 10, "second": 52}
